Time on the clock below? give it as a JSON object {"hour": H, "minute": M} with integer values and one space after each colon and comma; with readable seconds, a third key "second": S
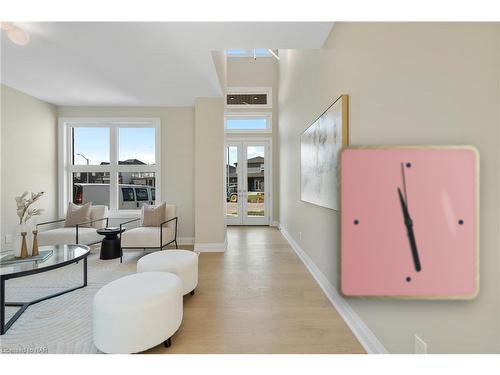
{"hour": 11, "minute": 27, "second": 59}
